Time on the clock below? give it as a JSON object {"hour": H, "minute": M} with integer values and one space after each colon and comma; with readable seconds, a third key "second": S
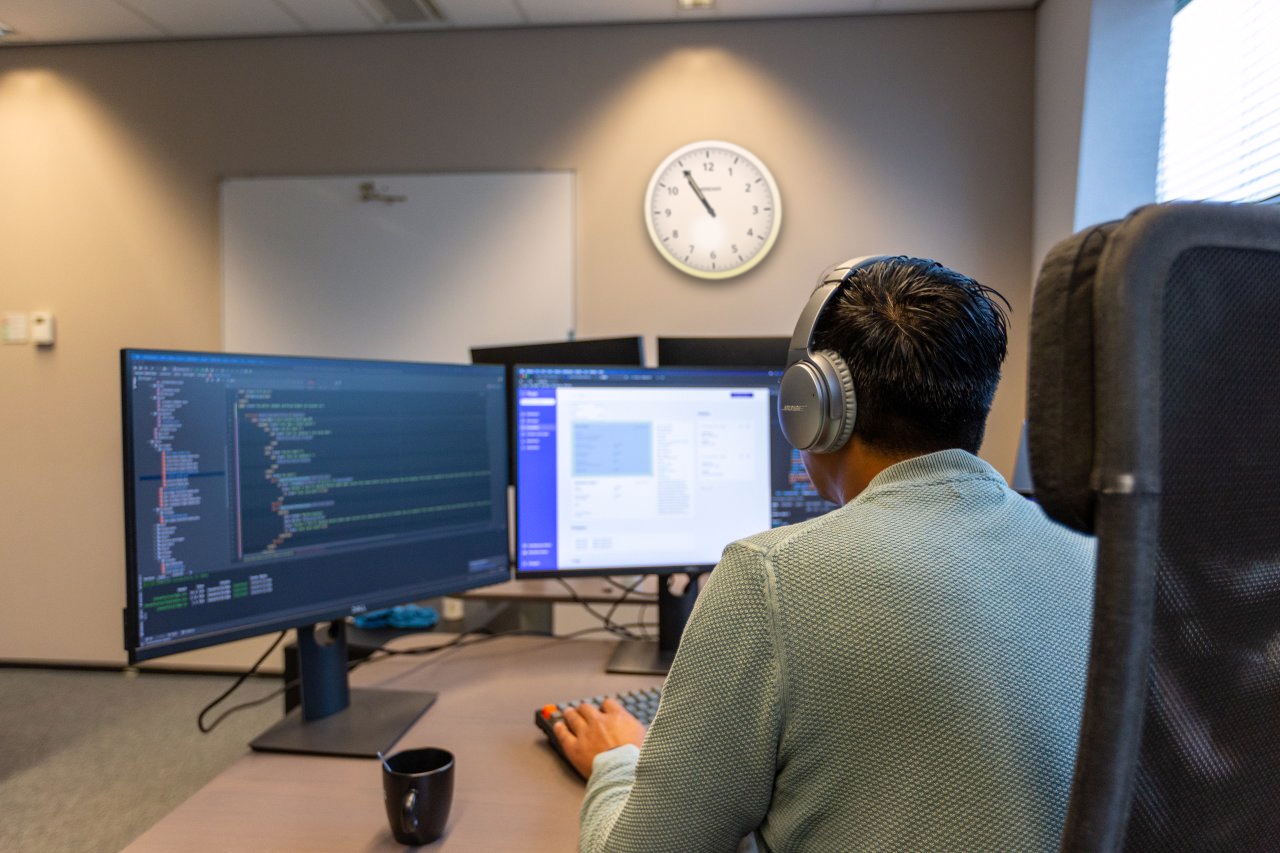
{"hour": 10, "minute": 55}
